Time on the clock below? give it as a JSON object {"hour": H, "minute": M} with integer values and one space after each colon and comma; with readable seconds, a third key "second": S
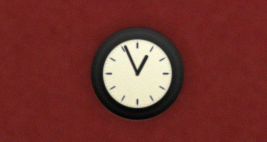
{"hour": 12, "minute": 56}
